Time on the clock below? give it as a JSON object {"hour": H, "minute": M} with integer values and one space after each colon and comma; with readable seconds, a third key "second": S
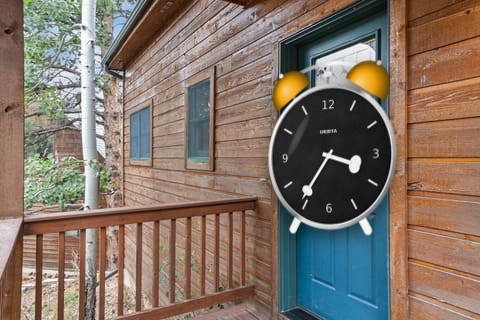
{"hour": 3, "minute": 36}
